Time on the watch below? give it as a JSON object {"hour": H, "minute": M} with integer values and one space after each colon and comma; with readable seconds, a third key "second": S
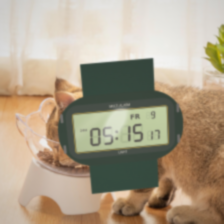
{"hour": 5, "minute": 15, "second": 17}
